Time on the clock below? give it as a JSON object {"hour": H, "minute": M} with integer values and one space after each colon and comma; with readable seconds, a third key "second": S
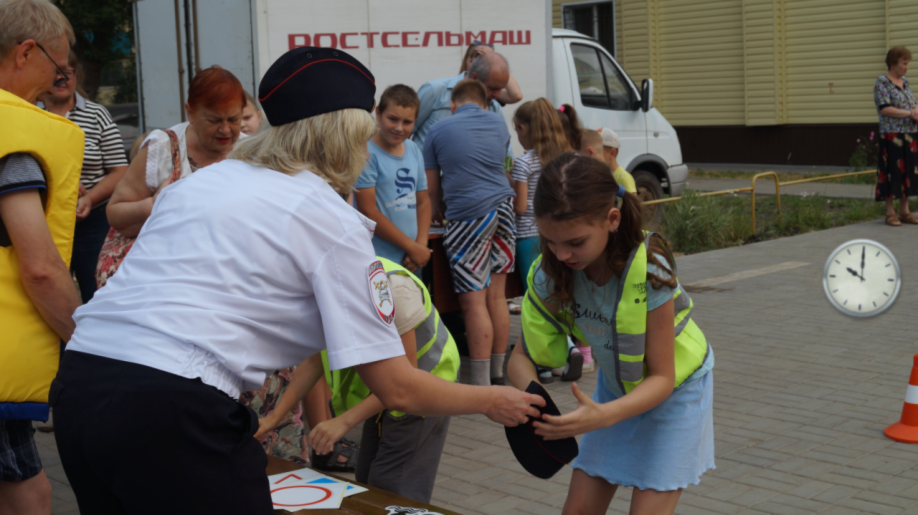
{"hour": 10, "minute": 0}
